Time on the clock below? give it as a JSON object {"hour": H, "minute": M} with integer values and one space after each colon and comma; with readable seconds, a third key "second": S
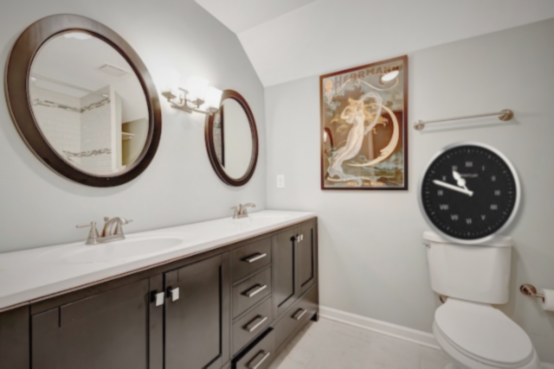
{"hour": 10, "minute": 48}
